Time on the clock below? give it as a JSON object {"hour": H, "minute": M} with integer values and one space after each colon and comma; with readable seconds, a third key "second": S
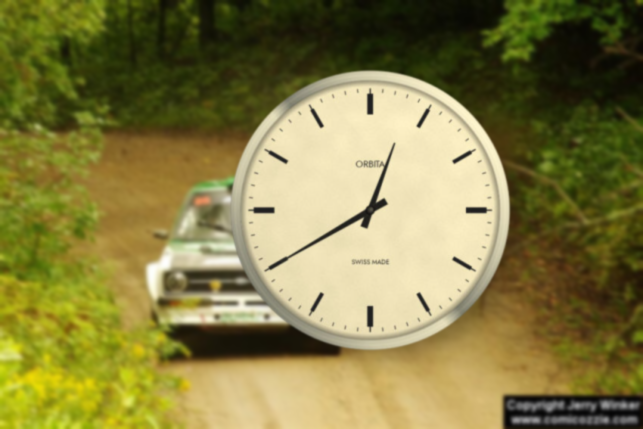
{"hour": 12, "minute": 40}
